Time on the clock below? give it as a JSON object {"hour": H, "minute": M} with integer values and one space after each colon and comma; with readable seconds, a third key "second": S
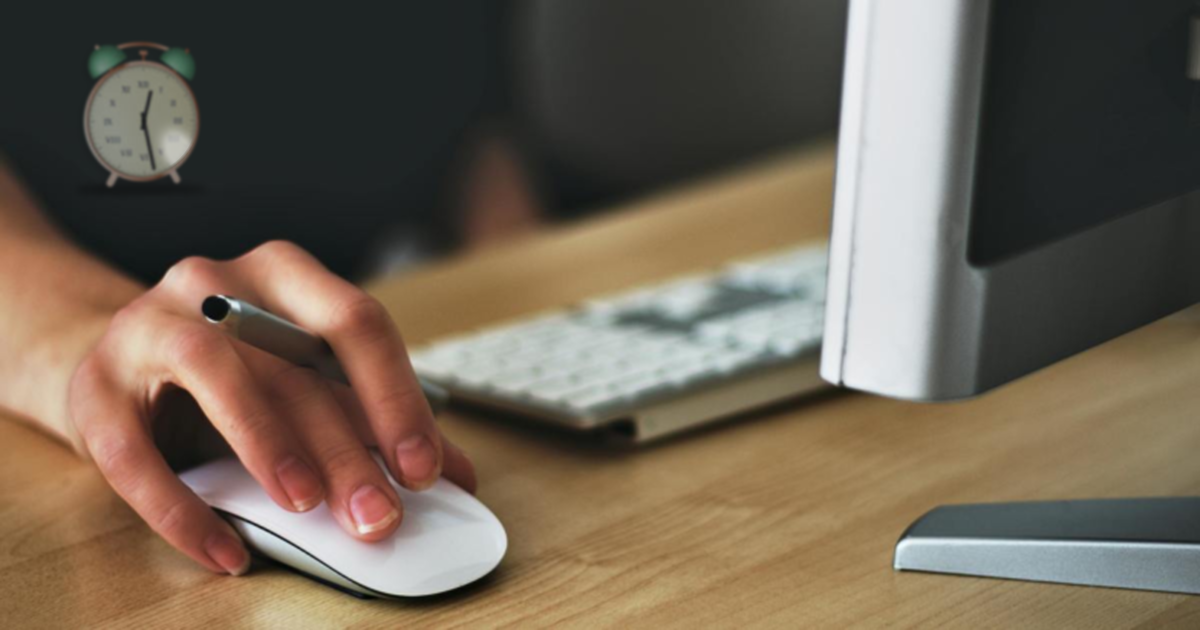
{"hour": 12, "minute": 28}
